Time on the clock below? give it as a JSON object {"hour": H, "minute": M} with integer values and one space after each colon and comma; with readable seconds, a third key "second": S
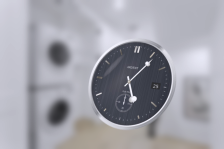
{"hour": 5, "minute": 6}
